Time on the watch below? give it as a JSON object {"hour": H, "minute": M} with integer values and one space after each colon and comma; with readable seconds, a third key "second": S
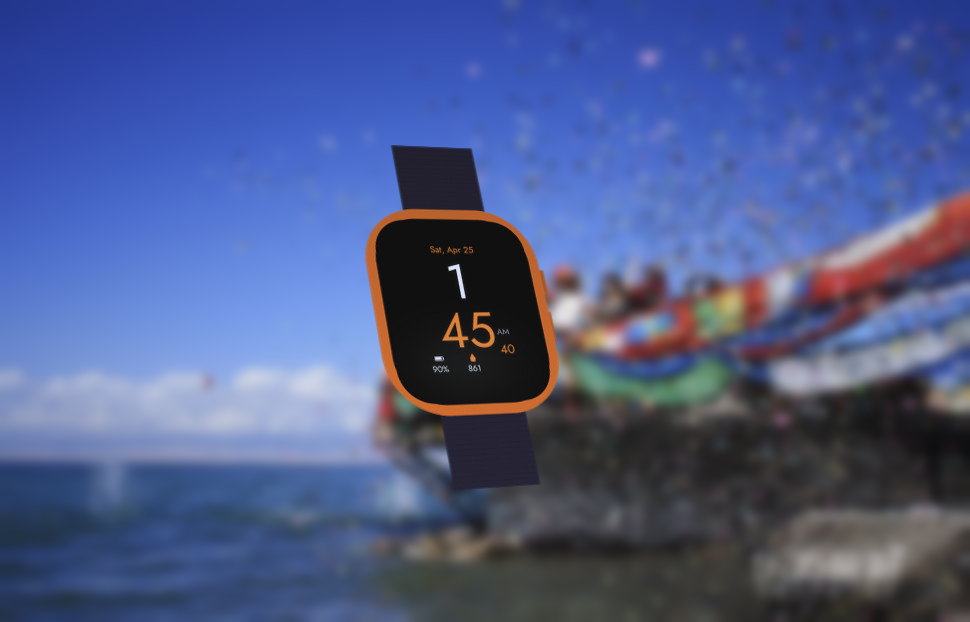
{"hour": 1, "minute": 45, "second": 40}
